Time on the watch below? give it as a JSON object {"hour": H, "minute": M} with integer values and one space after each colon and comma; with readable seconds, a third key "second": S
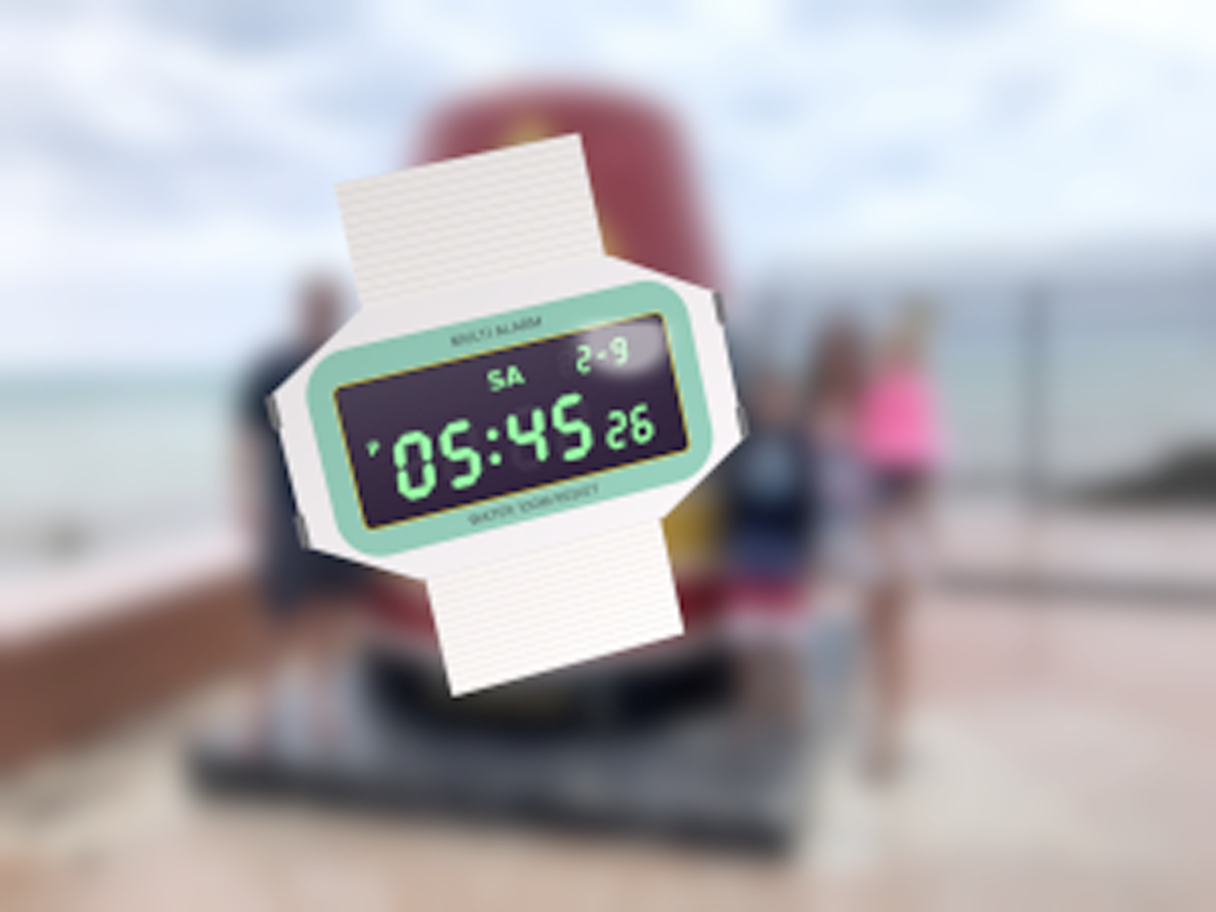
{"hour": 5, "minute": 45, "second": 26}
